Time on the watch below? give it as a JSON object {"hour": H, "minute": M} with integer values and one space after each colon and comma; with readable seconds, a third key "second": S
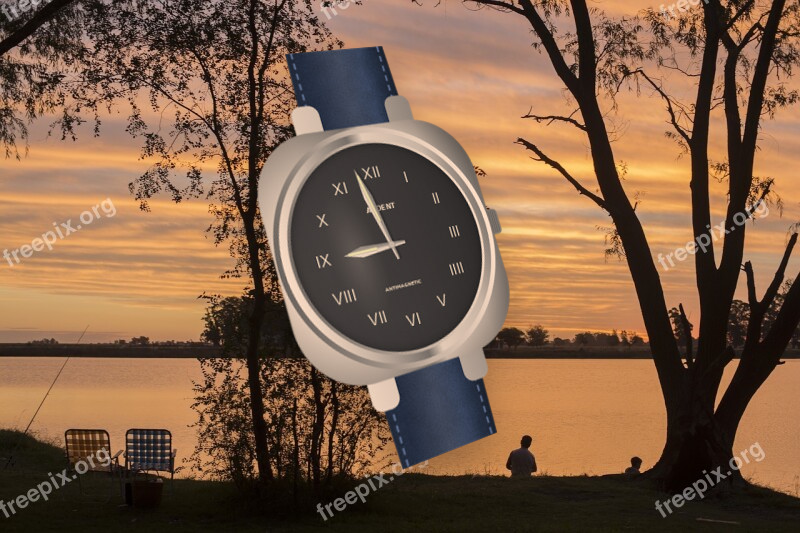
{"hour": 8, "minute": 58}
